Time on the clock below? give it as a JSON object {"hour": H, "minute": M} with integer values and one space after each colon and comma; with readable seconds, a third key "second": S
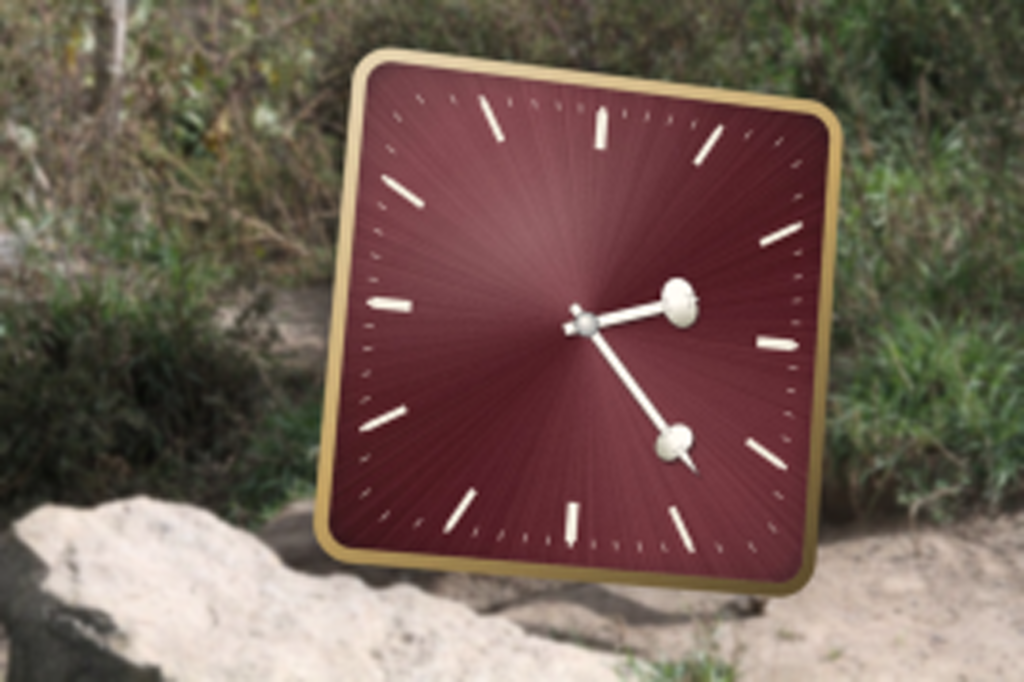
{"hour": 2, "minute": 23}
